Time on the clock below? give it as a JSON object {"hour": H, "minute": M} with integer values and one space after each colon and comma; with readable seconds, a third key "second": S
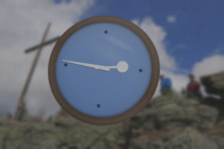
{"hour": 2, "minute": 46}
